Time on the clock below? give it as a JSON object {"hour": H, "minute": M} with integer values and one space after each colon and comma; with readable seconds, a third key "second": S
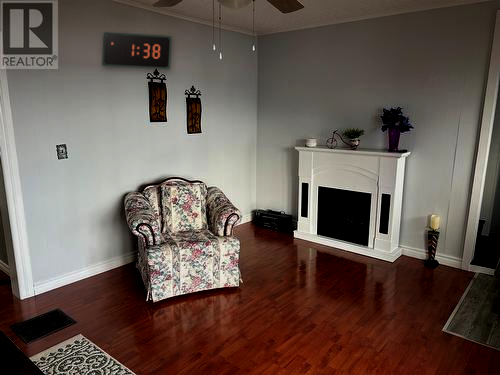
{"hour": 1, "minute": 38}
